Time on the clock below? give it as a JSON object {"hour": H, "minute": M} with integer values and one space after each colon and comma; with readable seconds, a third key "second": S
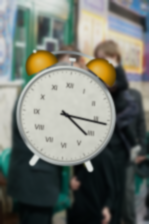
{"hour": 4, "minute": 16}
